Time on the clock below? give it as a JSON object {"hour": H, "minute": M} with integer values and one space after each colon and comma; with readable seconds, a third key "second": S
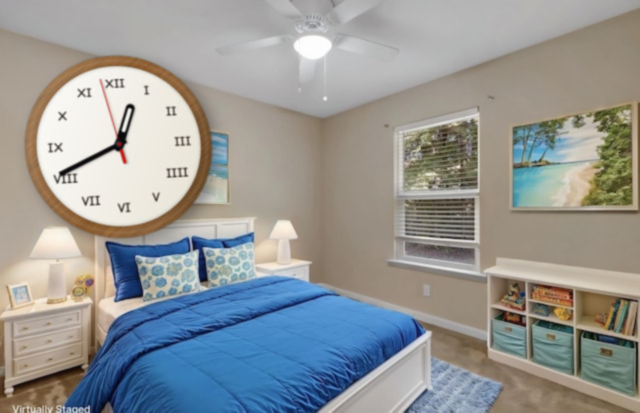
{"hour": 12, "minute": 40, "second": 58}
